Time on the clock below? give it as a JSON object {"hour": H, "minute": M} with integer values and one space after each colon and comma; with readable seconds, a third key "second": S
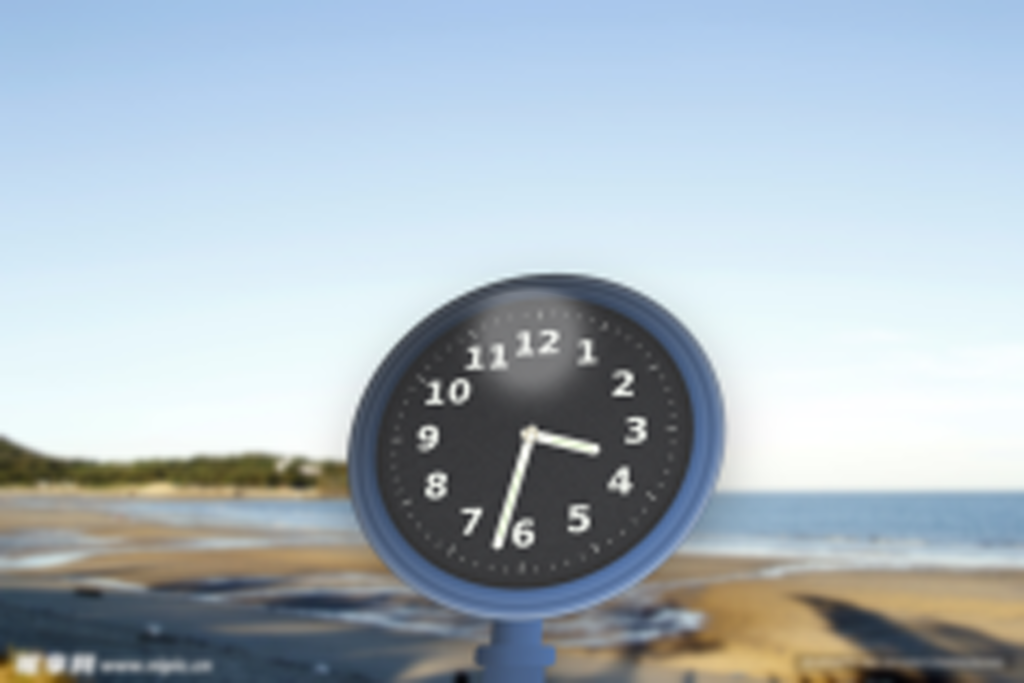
{"hour": 3, "minute": 32}
